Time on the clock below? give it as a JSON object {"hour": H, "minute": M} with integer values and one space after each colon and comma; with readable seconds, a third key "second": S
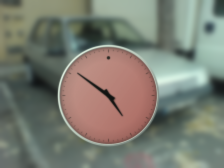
{"hour": 4, "minute": 51}
